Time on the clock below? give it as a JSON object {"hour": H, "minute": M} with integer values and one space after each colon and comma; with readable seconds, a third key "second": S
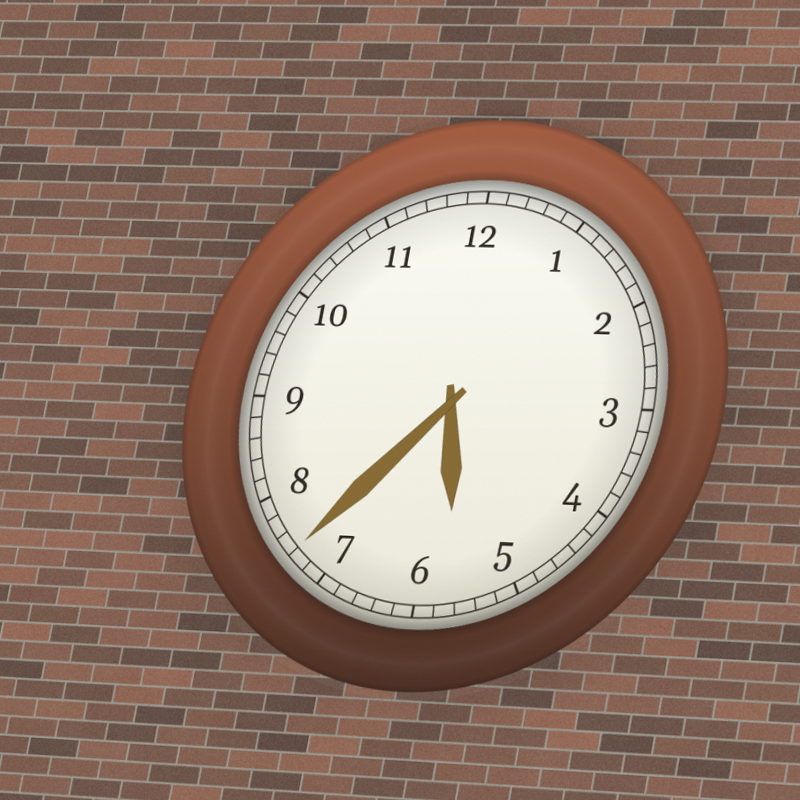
{"hour": 5, "minute": 37}
